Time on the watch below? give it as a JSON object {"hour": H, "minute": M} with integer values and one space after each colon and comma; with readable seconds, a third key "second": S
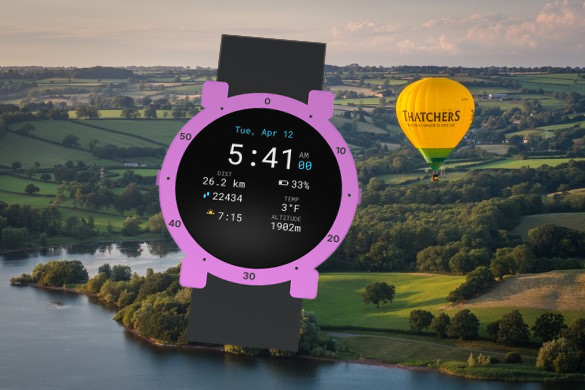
{"hour": 5, "minute": 41, "second": 0}
